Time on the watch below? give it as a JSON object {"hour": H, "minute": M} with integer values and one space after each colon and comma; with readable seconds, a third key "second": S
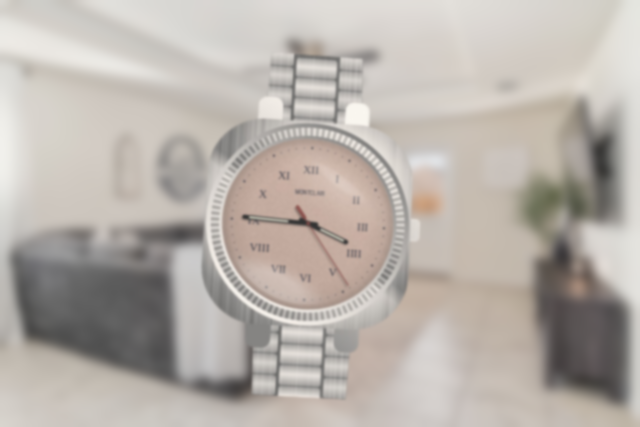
{"hour": 3, "minute": 45, "second": 24}
